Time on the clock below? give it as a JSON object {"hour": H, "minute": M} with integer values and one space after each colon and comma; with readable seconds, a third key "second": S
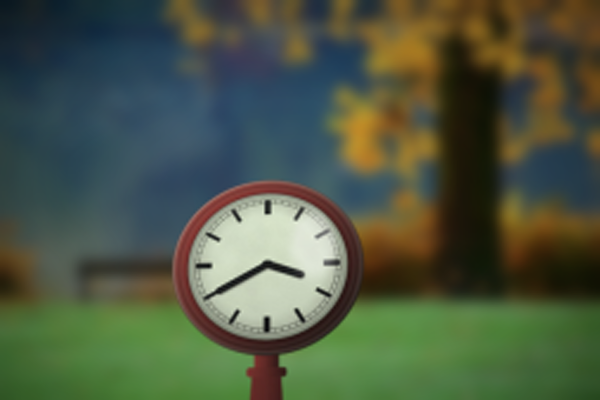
{"hour": 3, "minute": 40}
